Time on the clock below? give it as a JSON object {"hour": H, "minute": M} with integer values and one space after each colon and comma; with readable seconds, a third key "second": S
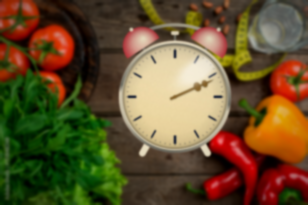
{"hour": 2, "minute": 11}
